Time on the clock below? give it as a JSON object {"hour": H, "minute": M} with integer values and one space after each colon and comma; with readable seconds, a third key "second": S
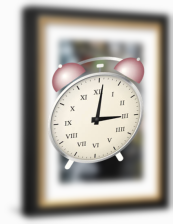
{"hour": 3, "minute": 1}
